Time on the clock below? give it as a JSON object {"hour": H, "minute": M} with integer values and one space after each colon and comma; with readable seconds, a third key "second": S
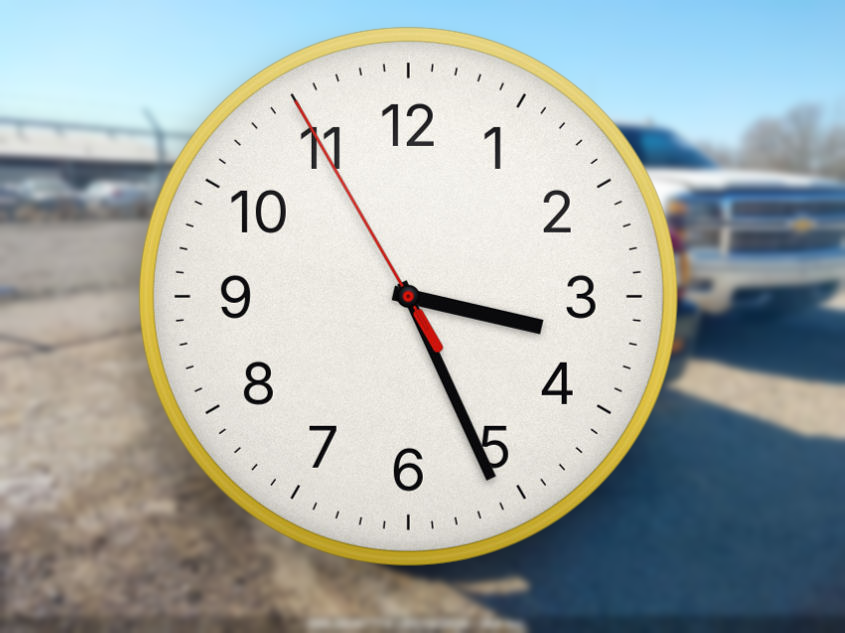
{"hour": 3, "minute": 25, "second": 55}
